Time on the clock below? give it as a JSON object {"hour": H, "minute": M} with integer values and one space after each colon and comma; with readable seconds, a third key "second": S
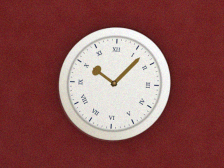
{"hour": 10, "minute": 7}
